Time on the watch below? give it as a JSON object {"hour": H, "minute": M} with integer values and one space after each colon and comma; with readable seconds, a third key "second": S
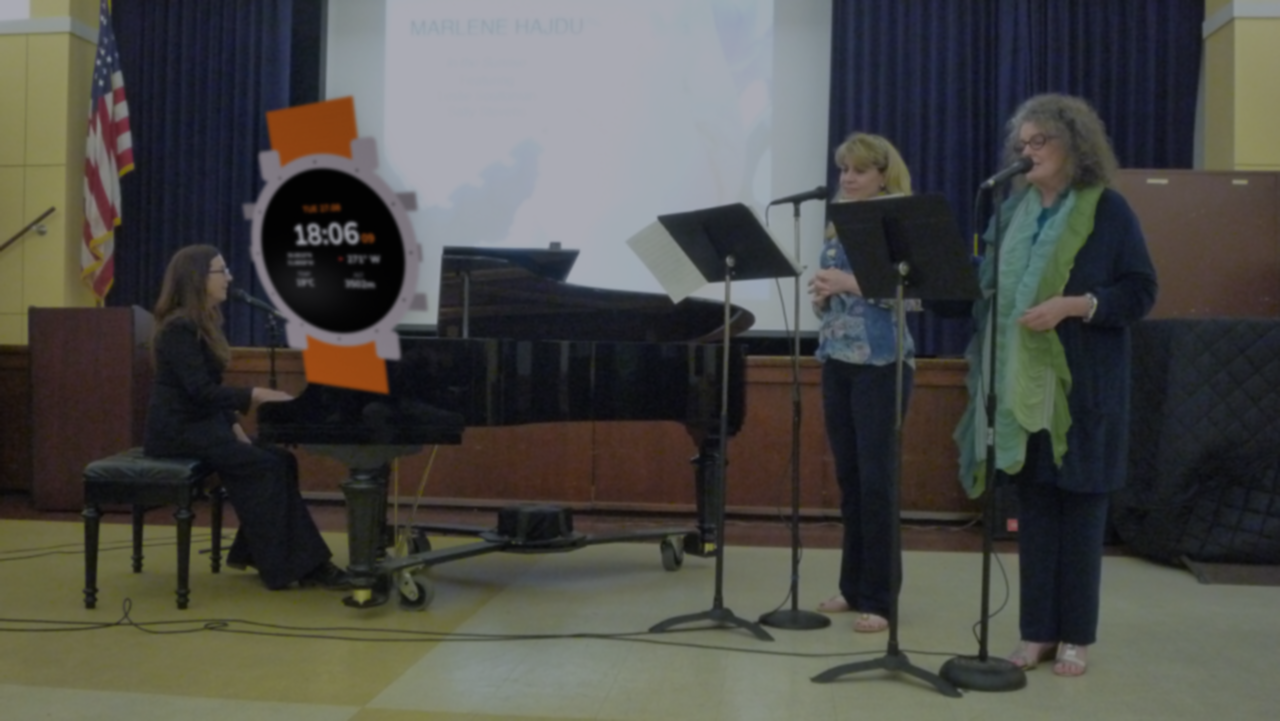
{"hour": 18, "minute": 6}
